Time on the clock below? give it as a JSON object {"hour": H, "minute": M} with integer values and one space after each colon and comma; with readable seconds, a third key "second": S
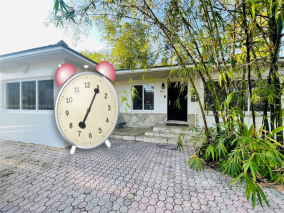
{"hour": 7, "minute": 5}
